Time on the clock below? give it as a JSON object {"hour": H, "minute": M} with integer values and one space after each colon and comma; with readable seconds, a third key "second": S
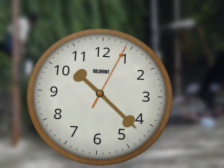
{"hour": 10, "minute": 22, "second": 4}
